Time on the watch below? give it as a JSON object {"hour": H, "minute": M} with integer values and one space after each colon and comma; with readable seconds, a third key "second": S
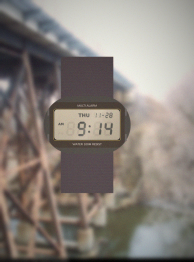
{"hour": 9, "minute": 14}
